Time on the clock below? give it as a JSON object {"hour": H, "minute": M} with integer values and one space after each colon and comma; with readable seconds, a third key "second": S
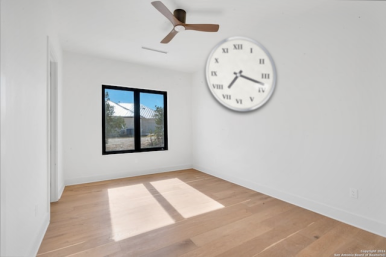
{"hour": 7, "minute": 18}
